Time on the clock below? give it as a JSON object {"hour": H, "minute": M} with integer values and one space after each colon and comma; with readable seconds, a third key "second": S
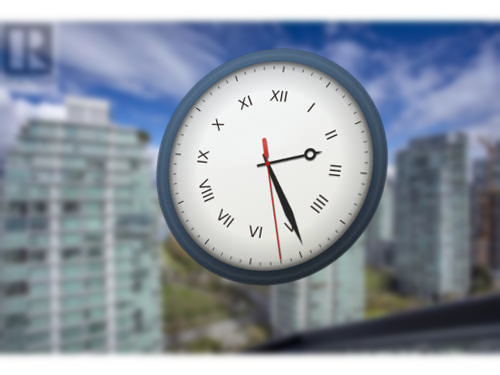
{"hour": 2, "minute": 24, "second": 27}
